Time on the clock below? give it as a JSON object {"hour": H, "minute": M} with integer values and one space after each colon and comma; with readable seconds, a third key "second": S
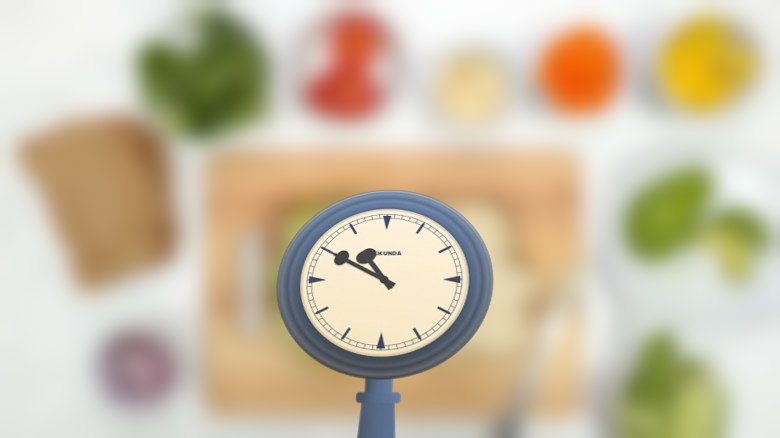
{"hour": 10, "minute": 50}
